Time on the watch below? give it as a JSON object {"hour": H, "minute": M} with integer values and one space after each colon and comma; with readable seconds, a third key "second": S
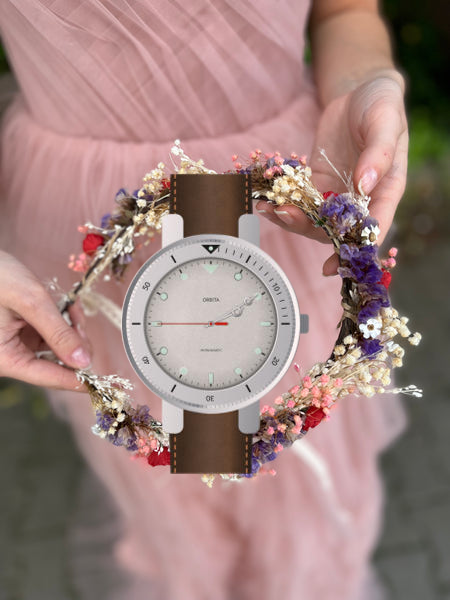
{"hour": 2, "minute": 9, "second": 45}
